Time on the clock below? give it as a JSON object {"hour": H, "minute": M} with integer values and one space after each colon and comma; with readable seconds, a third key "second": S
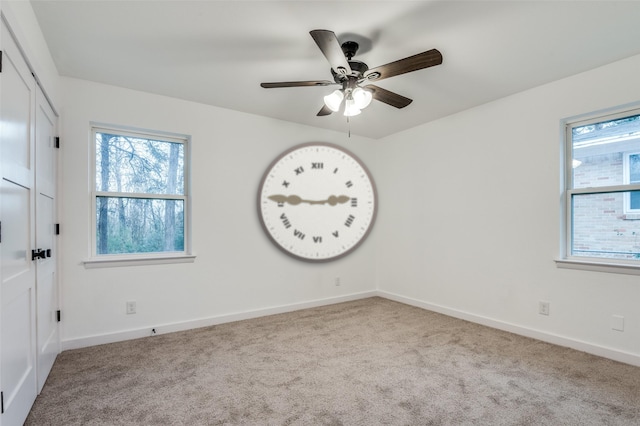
{"hour": 2, "minute": 46}
